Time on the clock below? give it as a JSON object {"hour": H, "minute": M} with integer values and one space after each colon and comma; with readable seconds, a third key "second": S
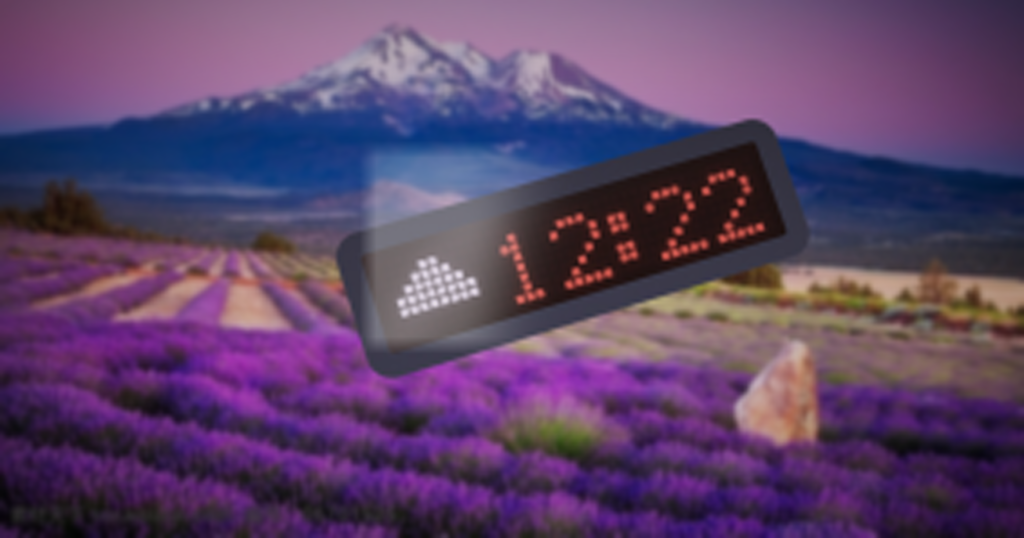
{"hour": 12, "minute": 22}
